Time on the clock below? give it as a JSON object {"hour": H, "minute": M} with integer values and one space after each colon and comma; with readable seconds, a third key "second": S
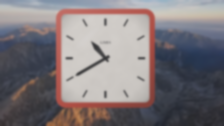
{"hour": 10, "minute": 40}
